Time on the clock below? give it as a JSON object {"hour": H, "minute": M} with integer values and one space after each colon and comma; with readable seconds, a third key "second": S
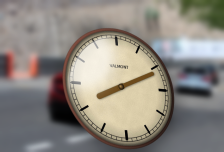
{"hour": 8, "minute": 11}
